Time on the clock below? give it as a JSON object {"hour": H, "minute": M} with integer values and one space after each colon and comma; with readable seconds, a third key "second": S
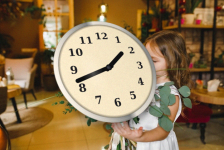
{"hour": 1, "minute": 42}
